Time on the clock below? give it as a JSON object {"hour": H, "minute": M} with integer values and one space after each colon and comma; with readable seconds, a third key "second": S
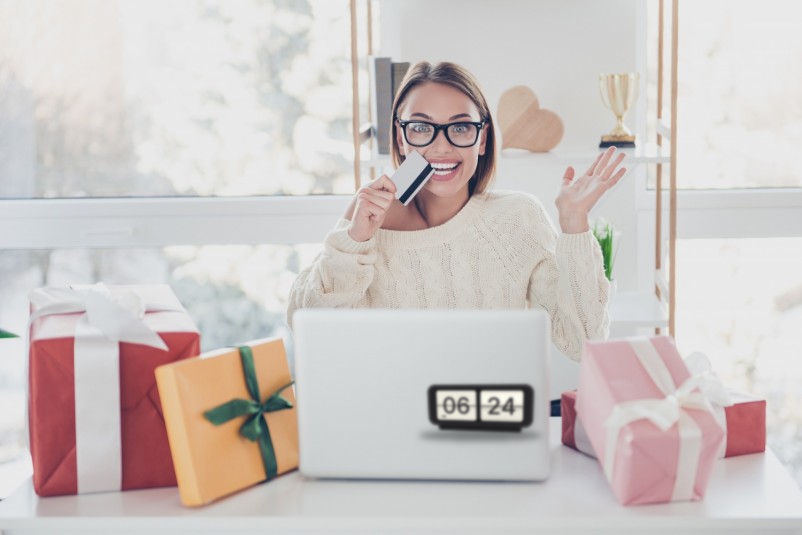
{"hour": 6, "minute": 24}
